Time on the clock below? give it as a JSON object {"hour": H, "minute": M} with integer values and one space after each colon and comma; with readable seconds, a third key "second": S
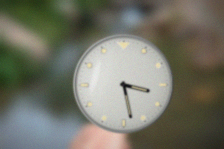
{"hour": 3, "minute": 28}
